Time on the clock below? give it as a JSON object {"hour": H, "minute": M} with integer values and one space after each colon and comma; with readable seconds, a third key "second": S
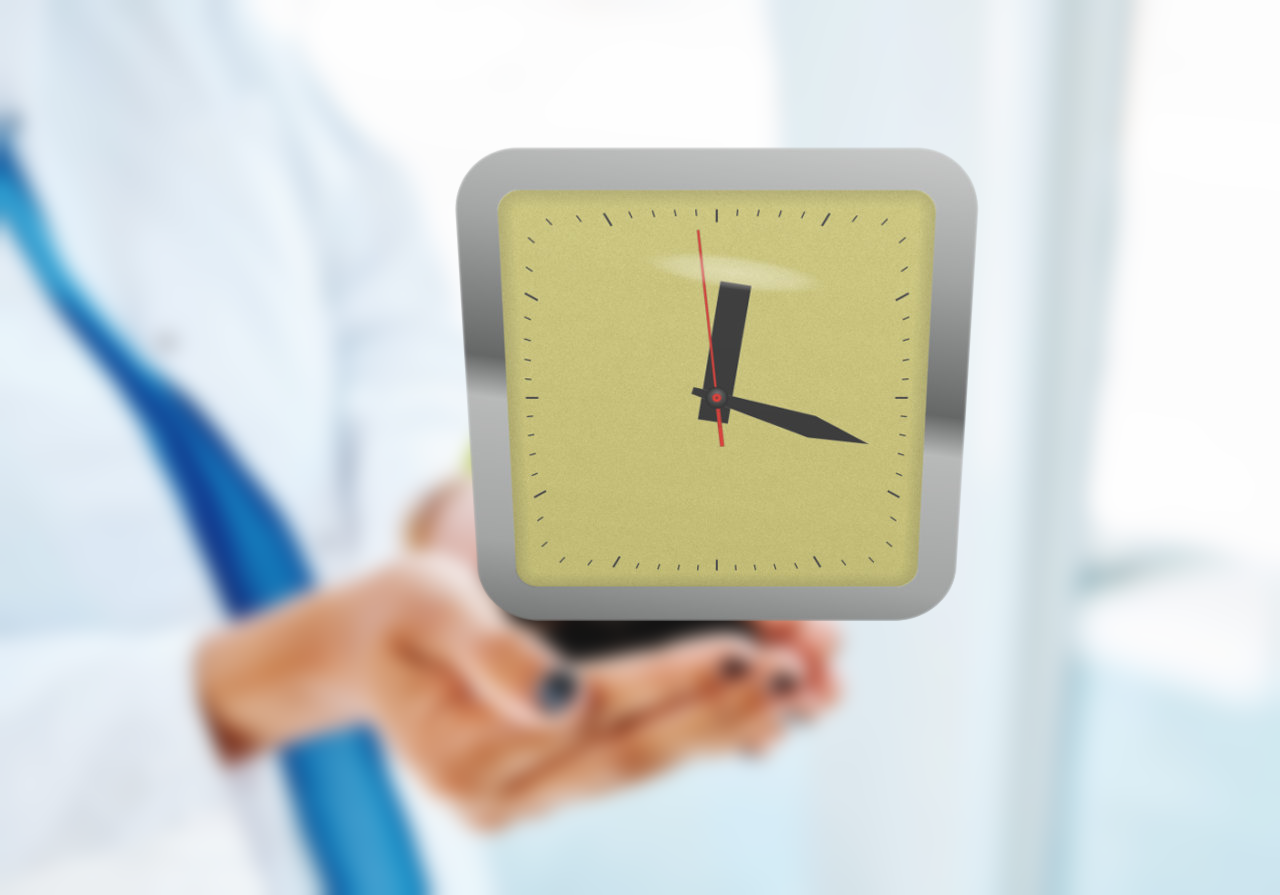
{"hour": 12, "minute": 17, "second": 59}
